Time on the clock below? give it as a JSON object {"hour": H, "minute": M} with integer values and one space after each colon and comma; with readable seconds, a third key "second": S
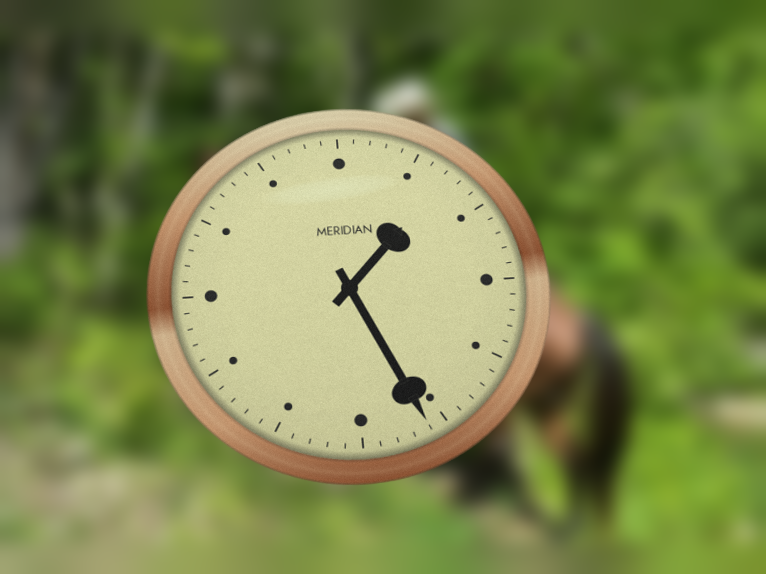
{"hour": 1, "minute": 26}
